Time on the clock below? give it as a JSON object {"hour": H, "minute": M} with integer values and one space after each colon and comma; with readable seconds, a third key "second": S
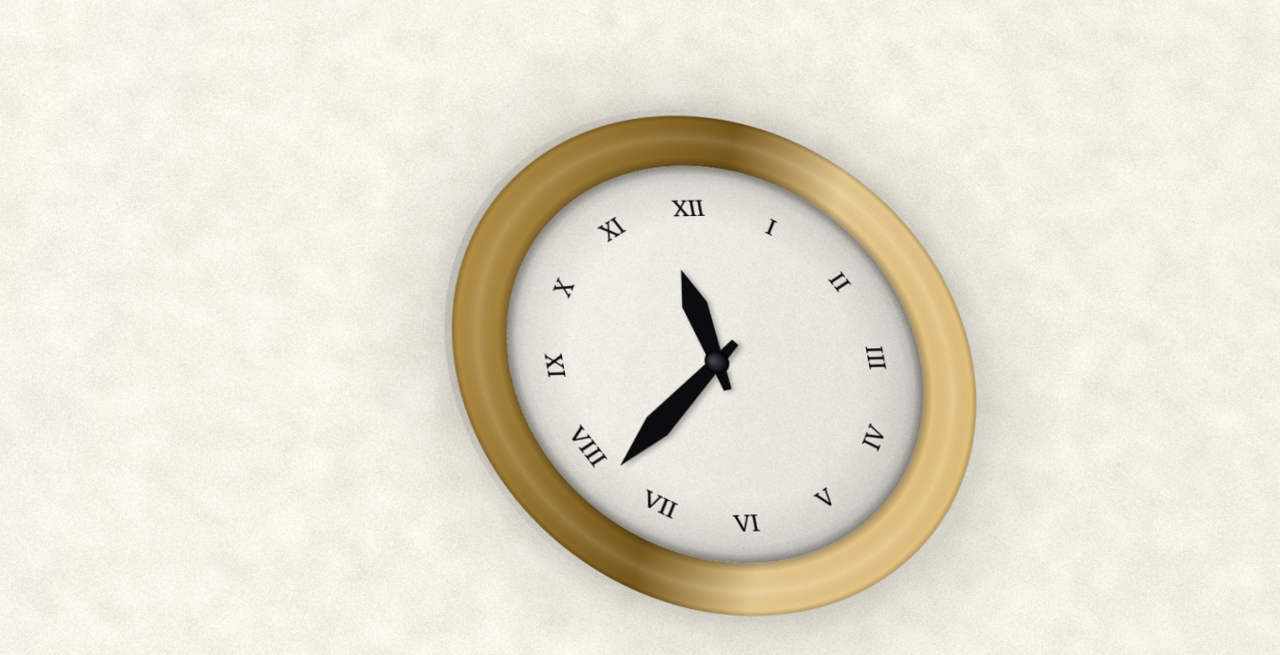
{"hour": 11, "minute": 38}
